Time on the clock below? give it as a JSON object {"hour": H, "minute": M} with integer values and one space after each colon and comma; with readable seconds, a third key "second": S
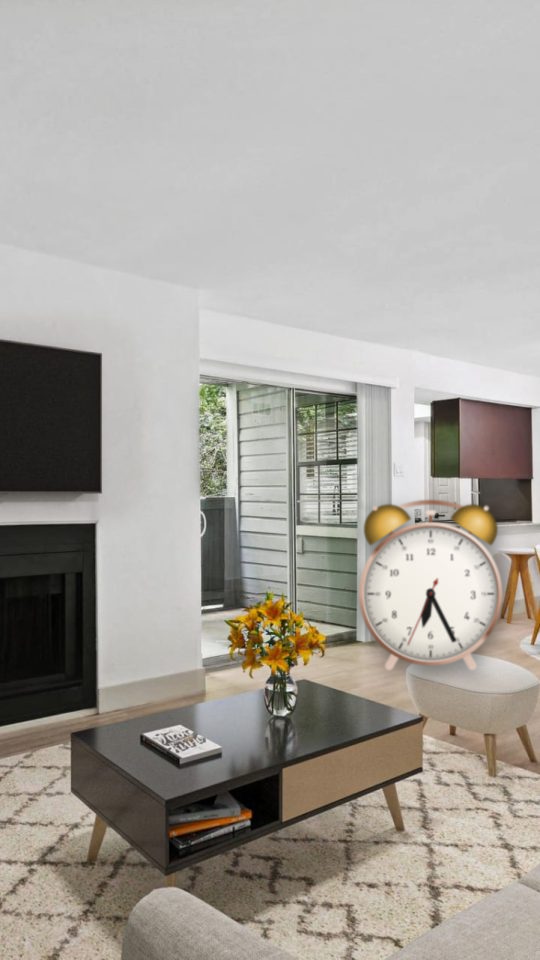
{"hour": 6, "minute": 25, "second": 34}
